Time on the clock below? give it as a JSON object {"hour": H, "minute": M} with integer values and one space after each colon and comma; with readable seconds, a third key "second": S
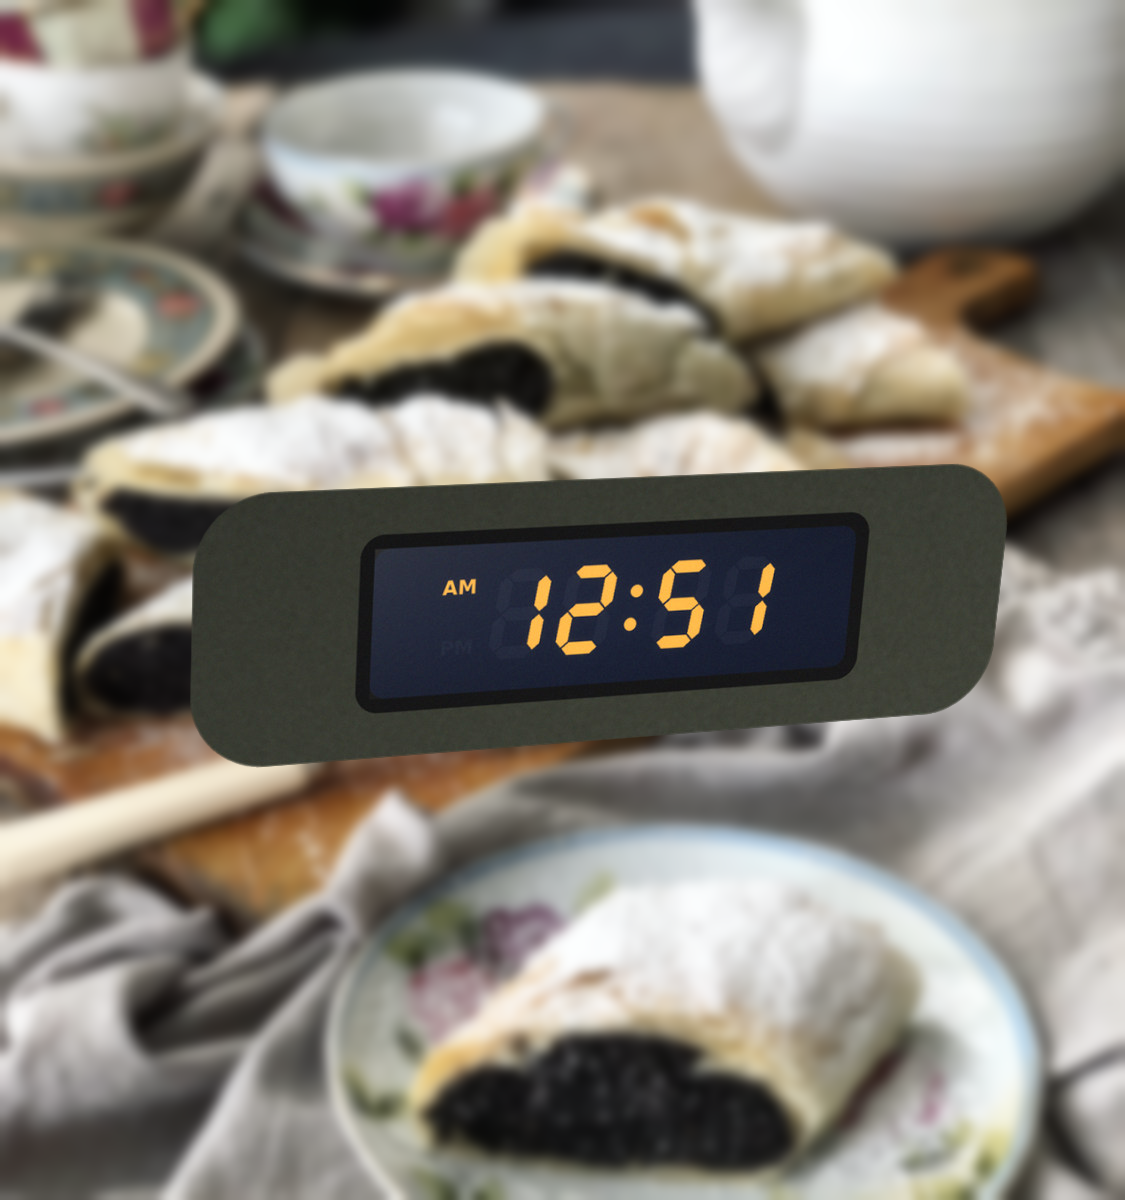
{"hour": 12, "minute": 51}
